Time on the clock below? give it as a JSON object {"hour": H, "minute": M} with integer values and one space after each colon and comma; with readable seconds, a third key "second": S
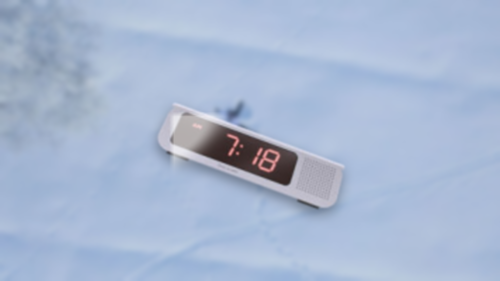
{"hour": 7, "minute": 18}
